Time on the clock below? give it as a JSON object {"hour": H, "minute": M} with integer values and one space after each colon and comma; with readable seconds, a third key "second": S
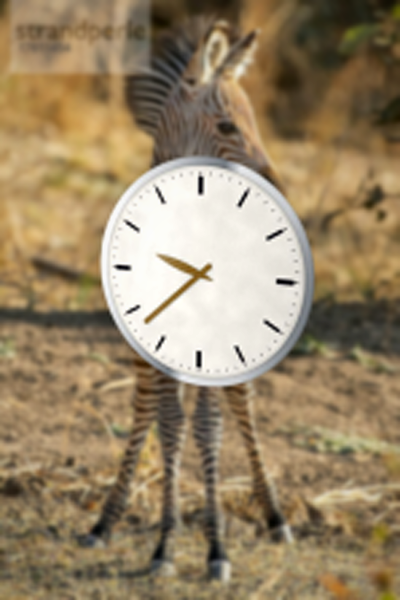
{"hour": 9, "minute": 38}
